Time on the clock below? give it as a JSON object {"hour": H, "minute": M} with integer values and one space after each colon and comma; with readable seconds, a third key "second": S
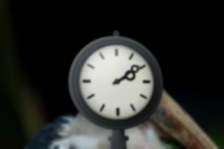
{"hour": 2, "minute": 9}
